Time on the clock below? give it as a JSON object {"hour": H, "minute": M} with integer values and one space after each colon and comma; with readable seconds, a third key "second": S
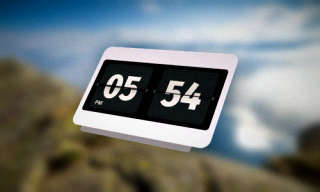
{"hour": 5, "minute": 54}
